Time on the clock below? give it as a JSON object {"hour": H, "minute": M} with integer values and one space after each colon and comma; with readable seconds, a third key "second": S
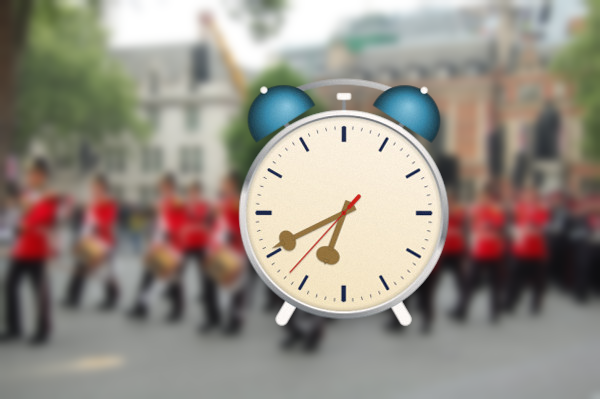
{"hour": 6, "minute": 40, "second": 37}
